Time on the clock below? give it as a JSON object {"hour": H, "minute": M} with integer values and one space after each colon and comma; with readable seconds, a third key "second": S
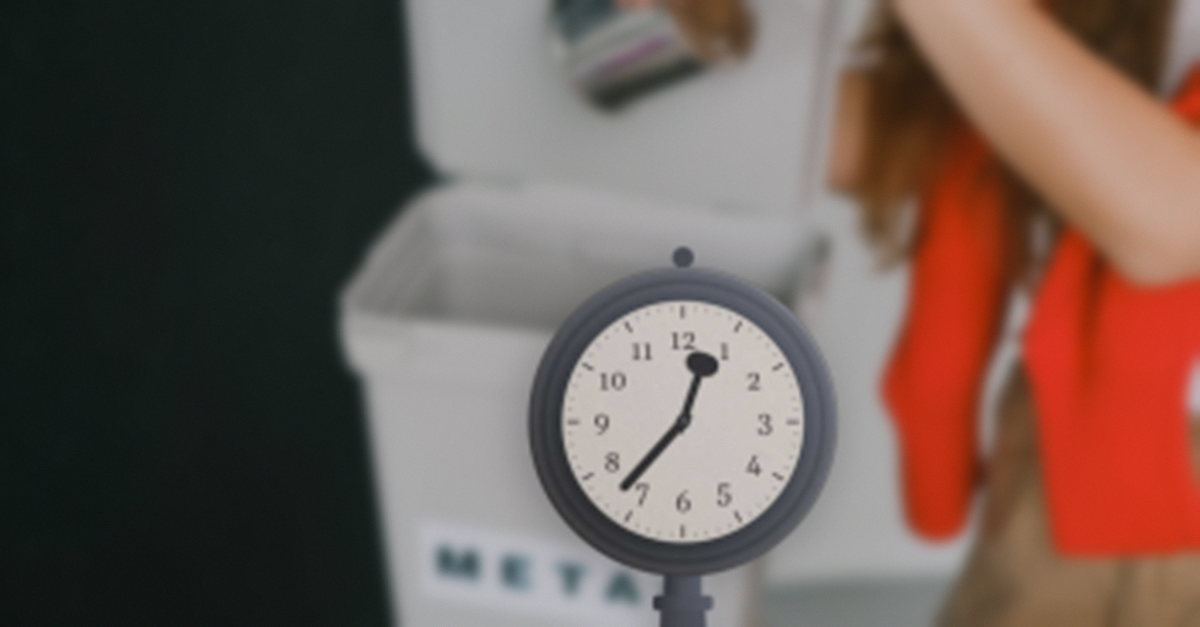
{"hour": 12, "minute": 37}
